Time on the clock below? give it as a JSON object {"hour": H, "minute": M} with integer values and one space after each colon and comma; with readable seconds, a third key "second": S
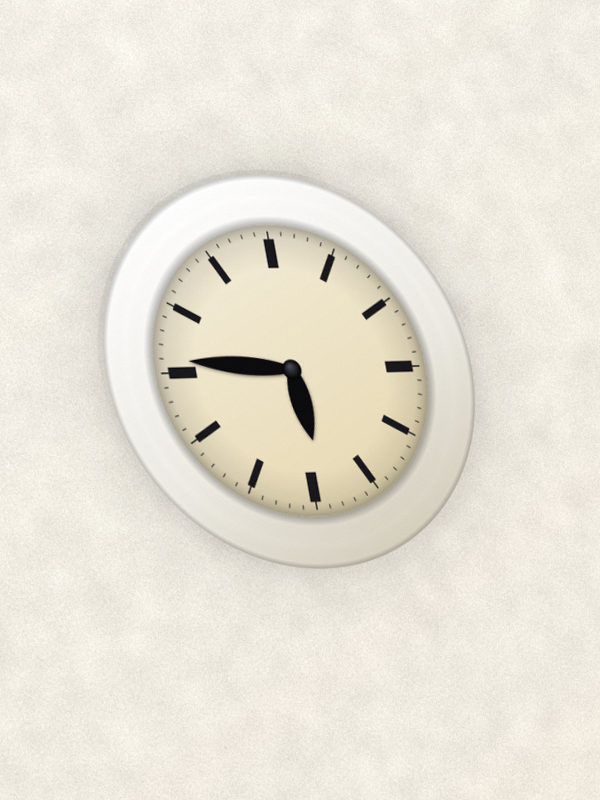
{"hour": 5, "minute": 46}
